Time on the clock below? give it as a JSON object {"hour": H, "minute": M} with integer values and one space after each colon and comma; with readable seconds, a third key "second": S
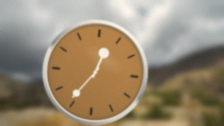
{"hour": 12, "minute": 36}
